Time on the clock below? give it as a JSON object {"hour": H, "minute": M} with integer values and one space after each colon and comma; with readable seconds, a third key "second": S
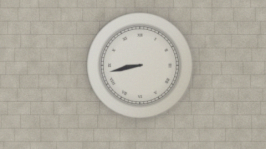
{"hour": 8, "minute": 43}
